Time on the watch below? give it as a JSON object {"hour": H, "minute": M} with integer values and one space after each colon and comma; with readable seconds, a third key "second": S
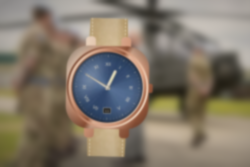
{"hour": 12, "minute": 50}
